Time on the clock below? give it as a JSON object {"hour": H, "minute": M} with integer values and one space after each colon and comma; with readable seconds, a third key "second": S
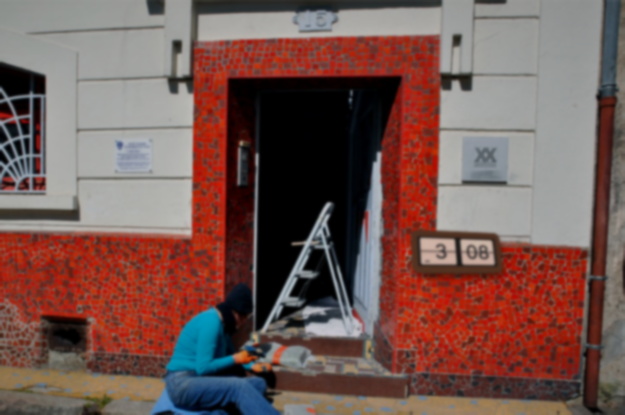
{"hour": 3, "minute": 8}
